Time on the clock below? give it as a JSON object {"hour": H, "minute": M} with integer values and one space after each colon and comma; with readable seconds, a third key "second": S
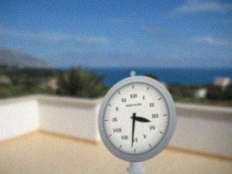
{"hour": 3, "minute": 31}
